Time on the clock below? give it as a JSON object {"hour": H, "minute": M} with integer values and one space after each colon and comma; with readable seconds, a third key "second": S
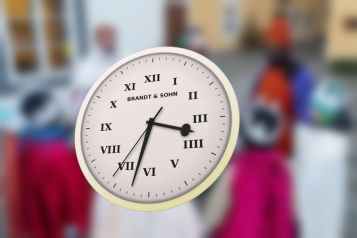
{"hour": 3, "minute": 32, "second": 36}
